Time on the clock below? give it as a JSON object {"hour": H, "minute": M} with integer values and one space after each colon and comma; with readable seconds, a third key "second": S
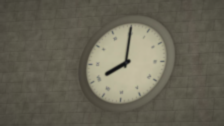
{"hour": 8, "minute": 0}
